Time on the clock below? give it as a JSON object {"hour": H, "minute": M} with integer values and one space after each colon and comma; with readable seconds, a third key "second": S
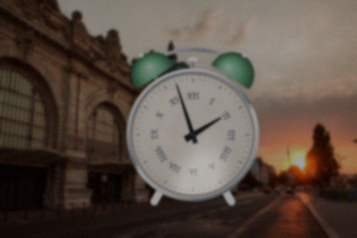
{"hour": 1, "minute": 57}
